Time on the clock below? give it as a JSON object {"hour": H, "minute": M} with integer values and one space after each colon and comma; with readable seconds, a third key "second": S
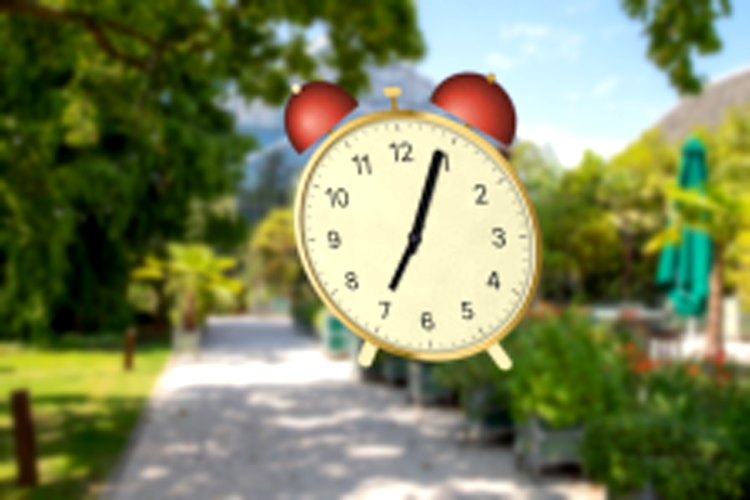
{"hour": 7, "minute": 4}
